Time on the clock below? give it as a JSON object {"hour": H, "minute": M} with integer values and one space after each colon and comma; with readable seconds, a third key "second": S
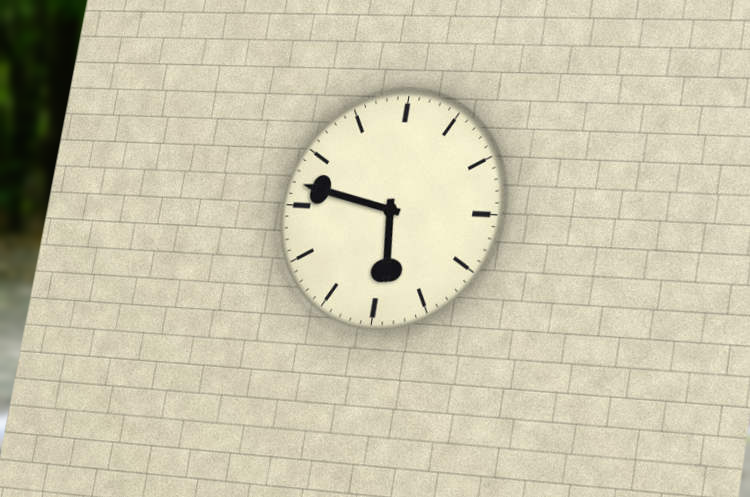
{"hour": 5, "minute": 47}
